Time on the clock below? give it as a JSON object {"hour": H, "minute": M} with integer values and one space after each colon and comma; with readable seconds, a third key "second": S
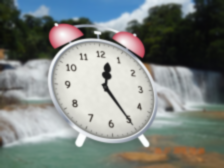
{"hour": 12, "minute": 25}
